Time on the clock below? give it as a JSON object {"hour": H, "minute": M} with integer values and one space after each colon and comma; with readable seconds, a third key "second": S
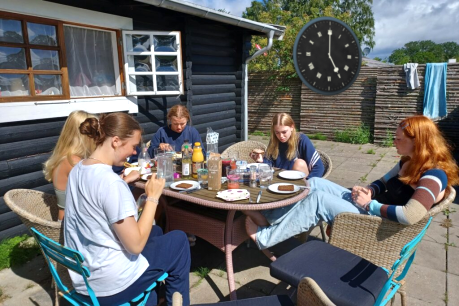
{"hour": 5, "minute": 0}
